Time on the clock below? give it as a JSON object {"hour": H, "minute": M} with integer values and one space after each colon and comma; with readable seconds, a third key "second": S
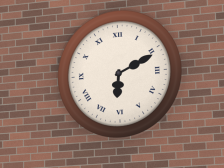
{"hour": 6, "minute": 11}
